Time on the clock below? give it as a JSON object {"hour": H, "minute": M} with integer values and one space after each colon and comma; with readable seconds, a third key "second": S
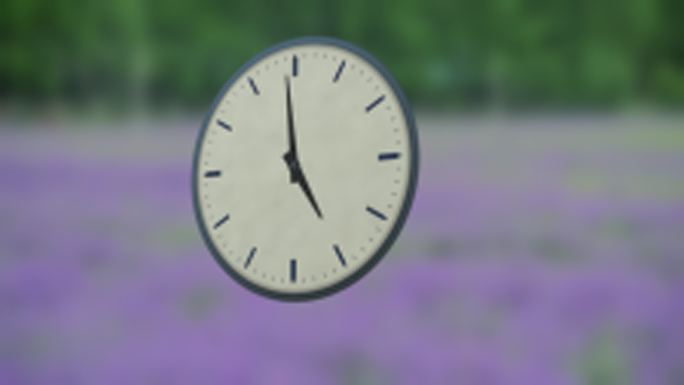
{"hour": 4, "minute": 59}
